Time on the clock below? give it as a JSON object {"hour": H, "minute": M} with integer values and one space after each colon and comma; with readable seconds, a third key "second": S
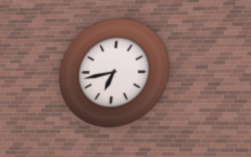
{"hour": 6, "minute": 43}
